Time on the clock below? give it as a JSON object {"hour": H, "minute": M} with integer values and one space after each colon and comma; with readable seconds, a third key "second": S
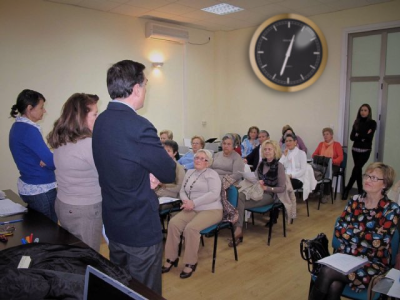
{"hour": 12, "minute": 33}
